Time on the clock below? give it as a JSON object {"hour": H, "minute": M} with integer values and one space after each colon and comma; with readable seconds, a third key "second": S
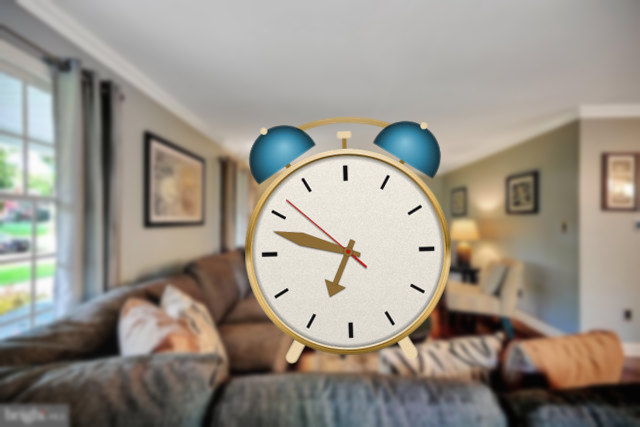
{"hour": 6, "minute": 47, "second": 52}
